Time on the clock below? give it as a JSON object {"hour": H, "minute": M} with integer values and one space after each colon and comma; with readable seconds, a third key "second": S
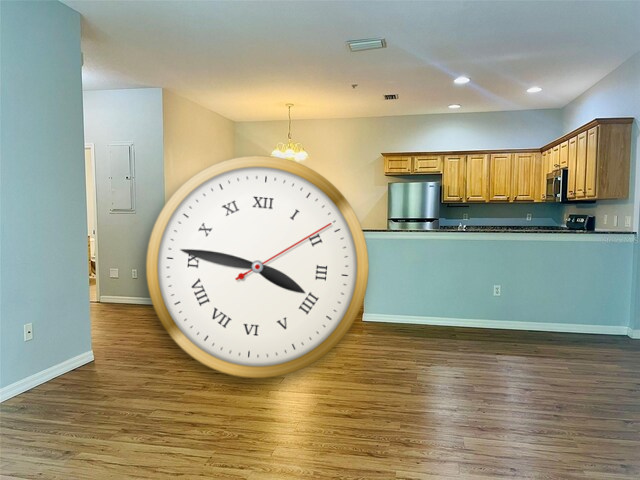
{"hour": 3, "minute": 46, "second": 9}
